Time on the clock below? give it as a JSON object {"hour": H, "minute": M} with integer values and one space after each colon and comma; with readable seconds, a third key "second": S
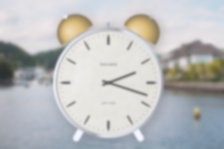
{"hour": 2, "minute": 18}
